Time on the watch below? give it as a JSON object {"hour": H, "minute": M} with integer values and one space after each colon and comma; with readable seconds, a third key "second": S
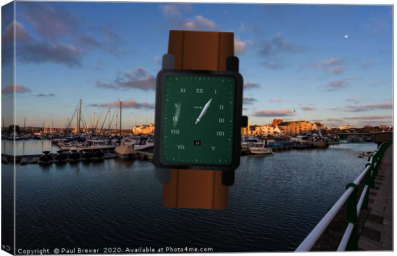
{"hour": 1, "minute": 5}
